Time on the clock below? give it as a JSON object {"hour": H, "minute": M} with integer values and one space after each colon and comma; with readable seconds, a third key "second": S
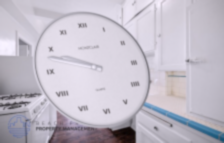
{"hour": 9, "minute": 48}
